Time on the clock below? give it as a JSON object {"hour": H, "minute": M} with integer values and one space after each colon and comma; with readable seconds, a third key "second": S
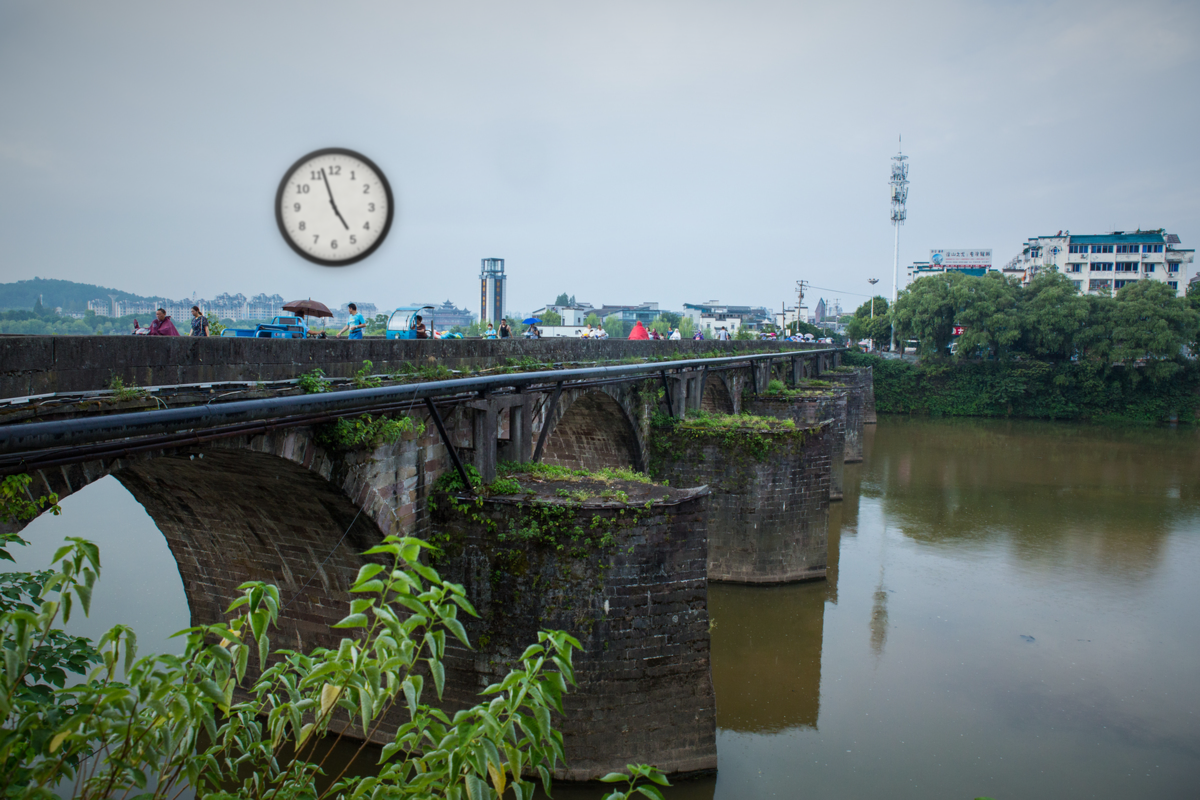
{"hour": 4, "minute": 57}
